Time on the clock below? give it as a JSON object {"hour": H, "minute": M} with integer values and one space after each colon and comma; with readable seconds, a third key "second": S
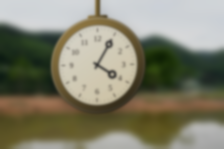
{"hour": 4, "minute": 5}
